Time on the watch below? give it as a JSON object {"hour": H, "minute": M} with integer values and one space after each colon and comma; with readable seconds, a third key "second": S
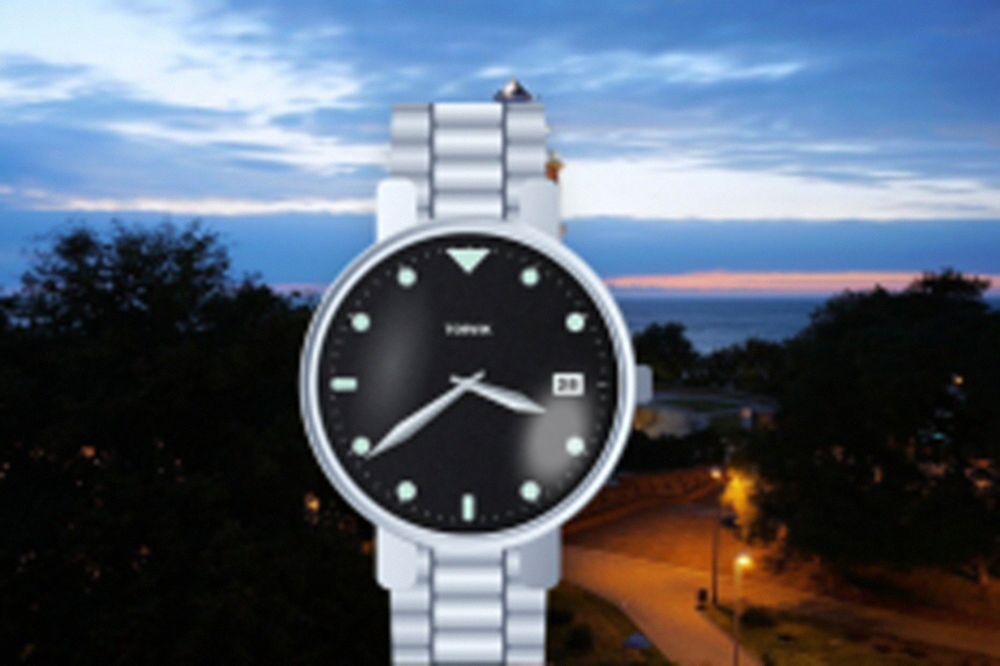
{"hour": 3, "minute": 39}
